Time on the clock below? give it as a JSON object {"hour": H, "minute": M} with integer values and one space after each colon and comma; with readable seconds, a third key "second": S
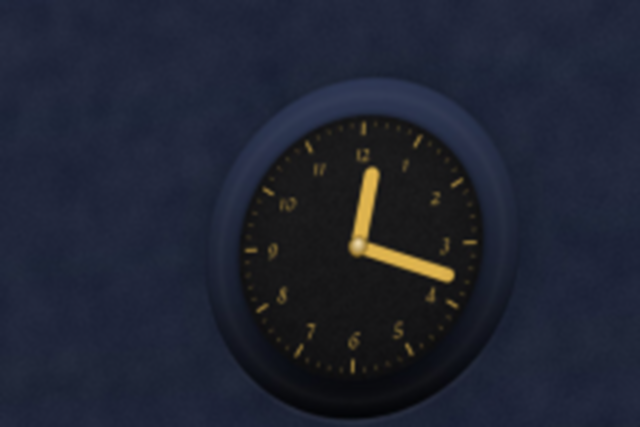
{"hour": 12, "minute": 18}
